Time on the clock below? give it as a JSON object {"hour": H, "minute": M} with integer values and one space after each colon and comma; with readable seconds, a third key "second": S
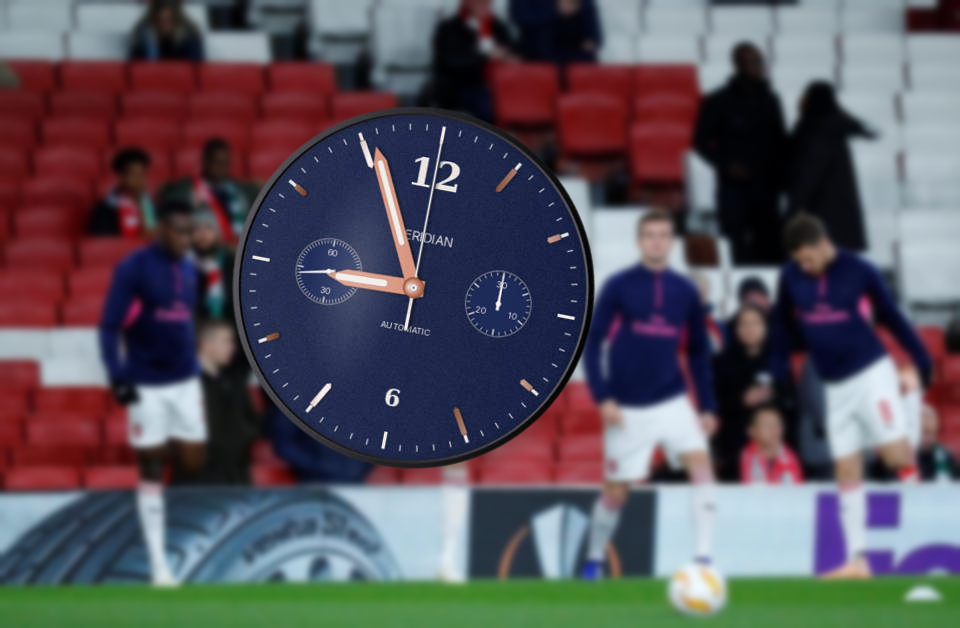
{"hour": 8, "minute": 55, "second": 43}
